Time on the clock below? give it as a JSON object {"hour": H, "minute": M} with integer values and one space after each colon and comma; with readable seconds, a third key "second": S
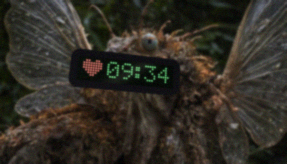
{"hour": 9, "minute": 34}
